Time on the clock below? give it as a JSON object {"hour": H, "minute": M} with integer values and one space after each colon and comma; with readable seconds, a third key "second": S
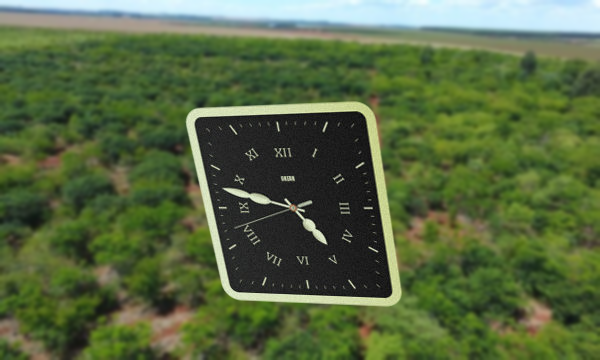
{"hour": 4, "minute": 47, "second": 42}
